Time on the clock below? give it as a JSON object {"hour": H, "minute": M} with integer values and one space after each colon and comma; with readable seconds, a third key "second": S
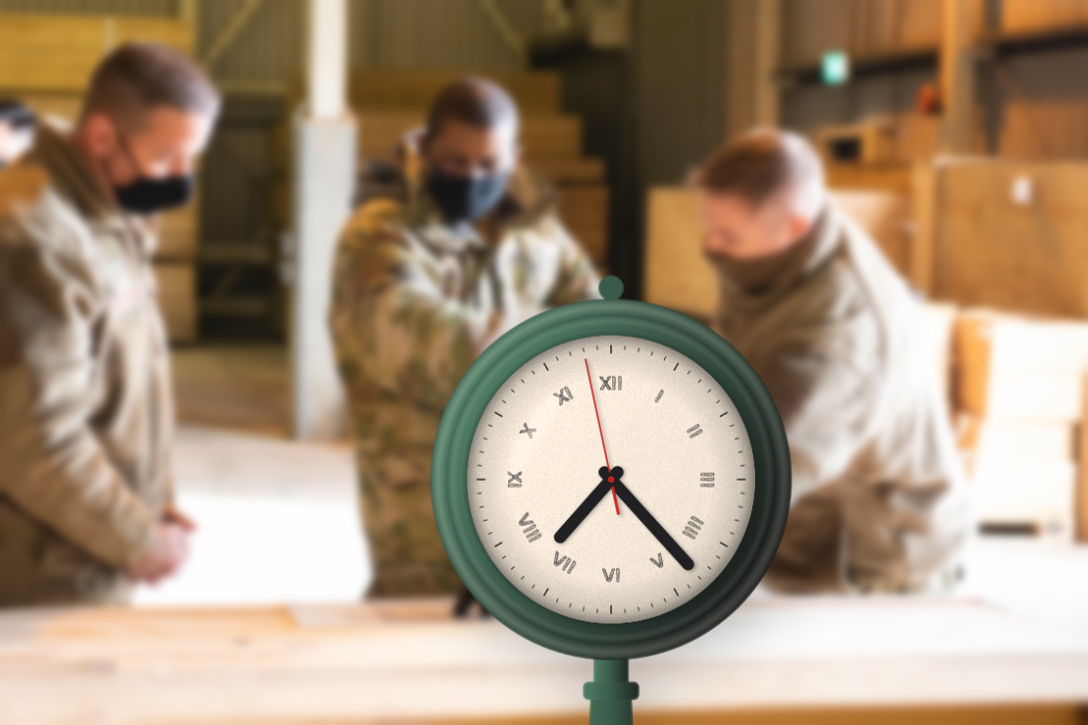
{"hour": 7, "minute": 22, "second": 58}
